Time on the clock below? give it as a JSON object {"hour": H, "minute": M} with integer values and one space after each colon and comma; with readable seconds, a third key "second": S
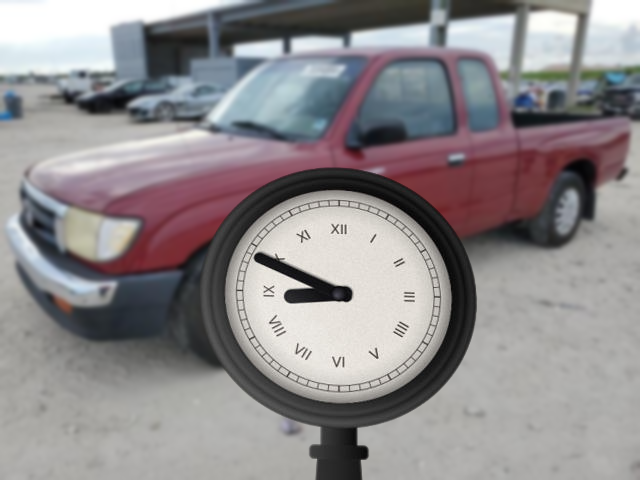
{"hour": 8, "minute": 49}
